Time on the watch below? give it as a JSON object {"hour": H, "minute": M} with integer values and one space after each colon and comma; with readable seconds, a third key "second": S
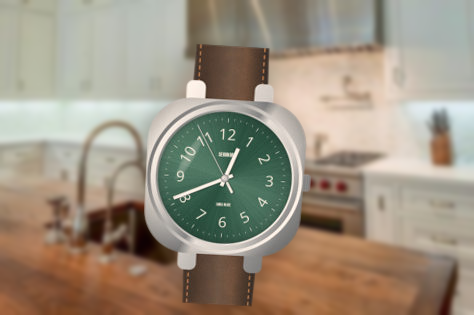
{"hour": 12, "minute": 40, "second": 55}
